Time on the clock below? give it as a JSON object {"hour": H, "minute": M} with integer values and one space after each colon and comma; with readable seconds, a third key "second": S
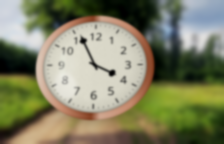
{"hour": 3, "minute": 56}
